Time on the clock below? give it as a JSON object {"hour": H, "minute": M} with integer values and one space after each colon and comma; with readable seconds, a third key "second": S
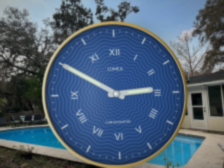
{"hour": 2, "minute": 50}
